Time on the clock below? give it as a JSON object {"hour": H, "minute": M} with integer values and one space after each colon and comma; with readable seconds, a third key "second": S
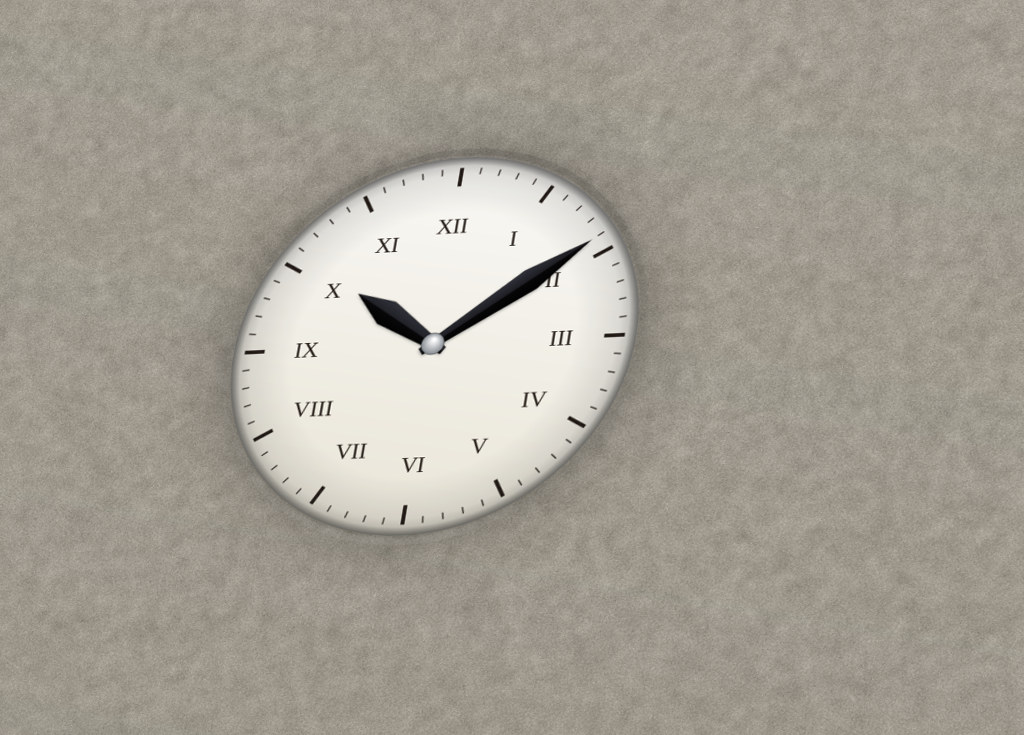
{"hour": 10, "minute": 9}
